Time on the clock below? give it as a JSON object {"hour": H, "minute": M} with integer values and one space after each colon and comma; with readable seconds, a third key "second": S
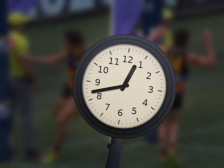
{"hour": 12, "minute": 42}
